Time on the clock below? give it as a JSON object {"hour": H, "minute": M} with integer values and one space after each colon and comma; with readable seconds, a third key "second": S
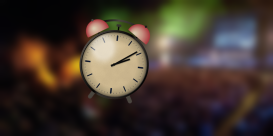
{"hour": 2, "minute": 9}
